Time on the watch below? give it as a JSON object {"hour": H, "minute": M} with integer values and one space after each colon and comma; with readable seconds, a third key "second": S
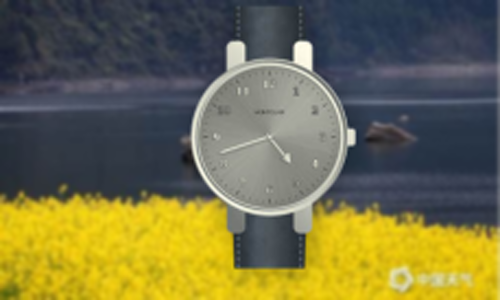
{"hour": 4, "minute": 42}
